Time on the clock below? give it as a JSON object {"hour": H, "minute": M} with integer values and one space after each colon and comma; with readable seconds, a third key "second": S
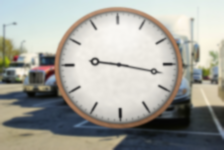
{"hour": 9, "minute": 17}
